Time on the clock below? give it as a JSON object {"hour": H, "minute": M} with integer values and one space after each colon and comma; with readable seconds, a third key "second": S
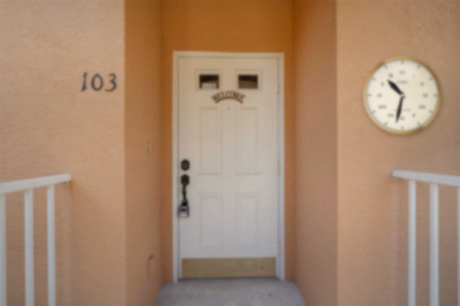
{"hour": 10, "minute": 32}
